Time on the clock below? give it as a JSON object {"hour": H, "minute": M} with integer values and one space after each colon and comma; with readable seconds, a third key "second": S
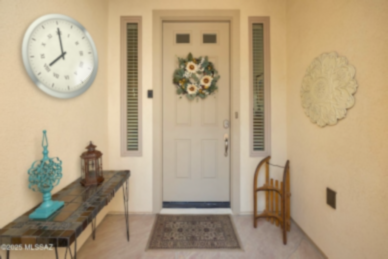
{"hour": 8, "minute": 0}
